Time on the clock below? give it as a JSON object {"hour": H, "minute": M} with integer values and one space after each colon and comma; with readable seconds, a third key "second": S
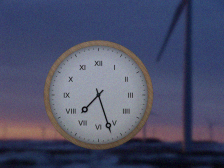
{"hour": 7, "minute": 27}
